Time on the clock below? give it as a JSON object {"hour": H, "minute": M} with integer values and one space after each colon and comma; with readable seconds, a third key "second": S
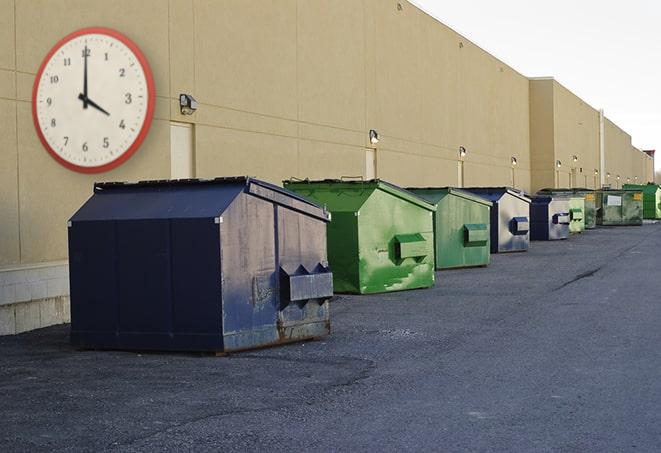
{"hour": 4, "minute": 0}
